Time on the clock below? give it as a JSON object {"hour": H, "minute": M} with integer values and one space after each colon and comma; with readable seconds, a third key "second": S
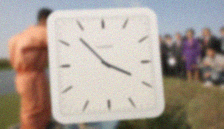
{"hour": 3, "minute": 53}
